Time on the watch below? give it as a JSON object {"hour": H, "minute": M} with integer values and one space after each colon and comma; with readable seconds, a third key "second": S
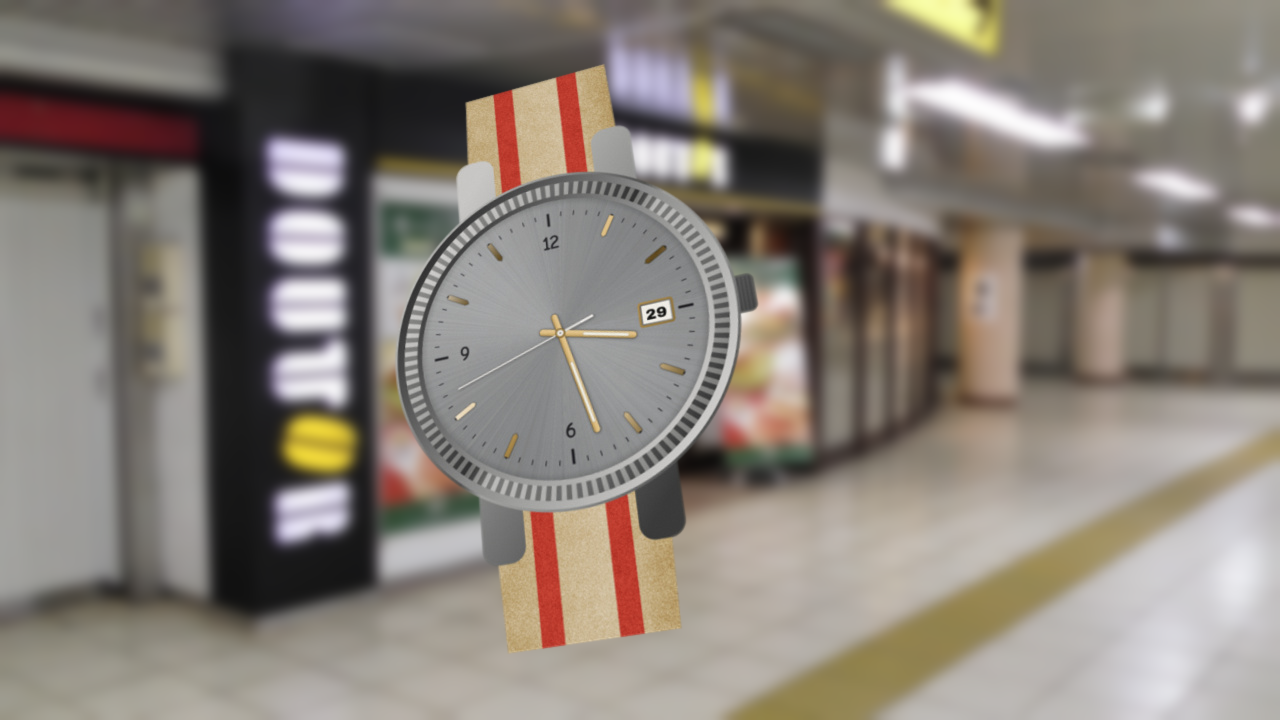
{"hour": 3, "minute": 27, "second": 42}
